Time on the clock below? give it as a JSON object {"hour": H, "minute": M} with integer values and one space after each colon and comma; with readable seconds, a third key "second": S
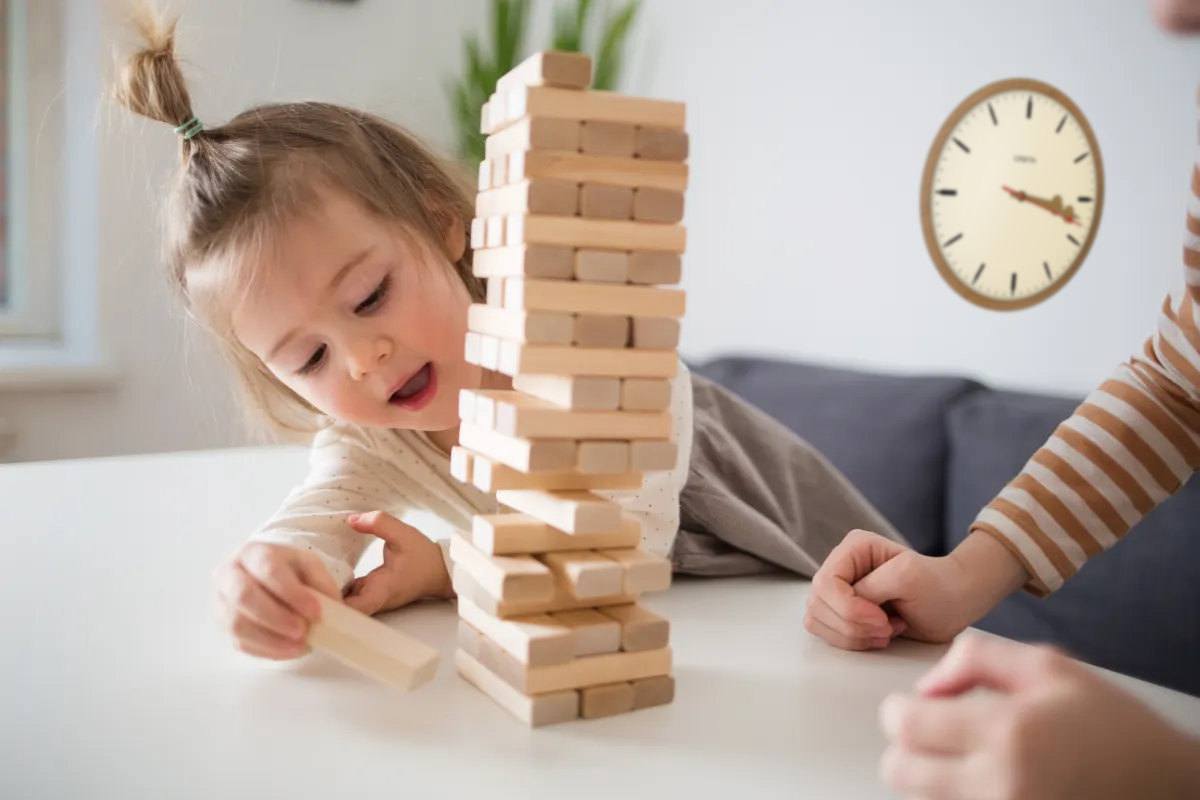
{"hour": 3, "minute": 17, "second": 18}
